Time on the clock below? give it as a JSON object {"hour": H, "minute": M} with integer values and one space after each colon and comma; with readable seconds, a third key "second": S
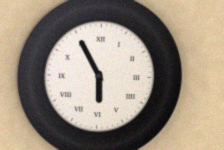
{"hour": 5, "minute": 55}
